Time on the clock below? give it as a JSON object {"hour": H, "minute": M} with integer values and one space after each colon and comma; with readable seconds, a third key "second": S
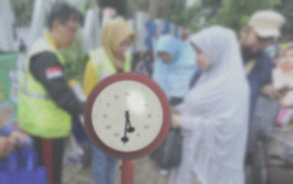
{"hour": 5, "minute": 31}
